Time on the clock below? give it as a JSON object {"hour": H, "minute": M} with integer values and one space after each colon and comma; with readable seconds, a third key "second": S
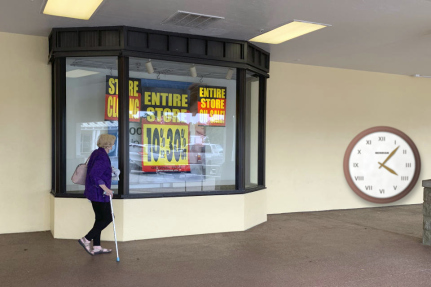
{"hour": 4, "minute": 7}
